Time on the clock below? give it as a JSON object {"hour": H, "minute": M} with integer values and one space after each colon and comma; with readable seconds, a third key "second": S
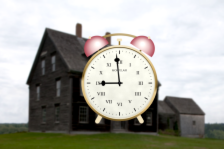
{"hour": 8, "minute": 59}
